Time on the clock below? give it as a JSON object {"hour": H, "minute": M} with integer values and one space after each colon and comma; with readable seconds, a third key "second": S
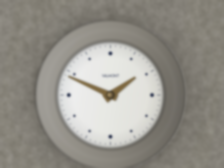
{"hour": 1, "minute": 49}
